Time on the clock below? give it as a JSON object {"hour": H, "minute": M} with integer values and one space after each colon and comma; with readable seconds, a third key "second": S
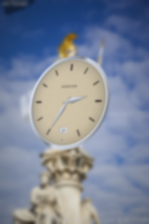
{"hour": 2, "minute": 35}
